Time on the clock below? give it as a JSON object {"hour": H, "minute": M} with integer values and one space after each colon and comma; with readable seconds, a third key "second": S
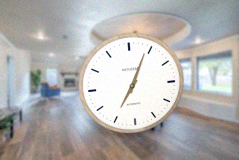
{"hour": 7, "minute": 4}
